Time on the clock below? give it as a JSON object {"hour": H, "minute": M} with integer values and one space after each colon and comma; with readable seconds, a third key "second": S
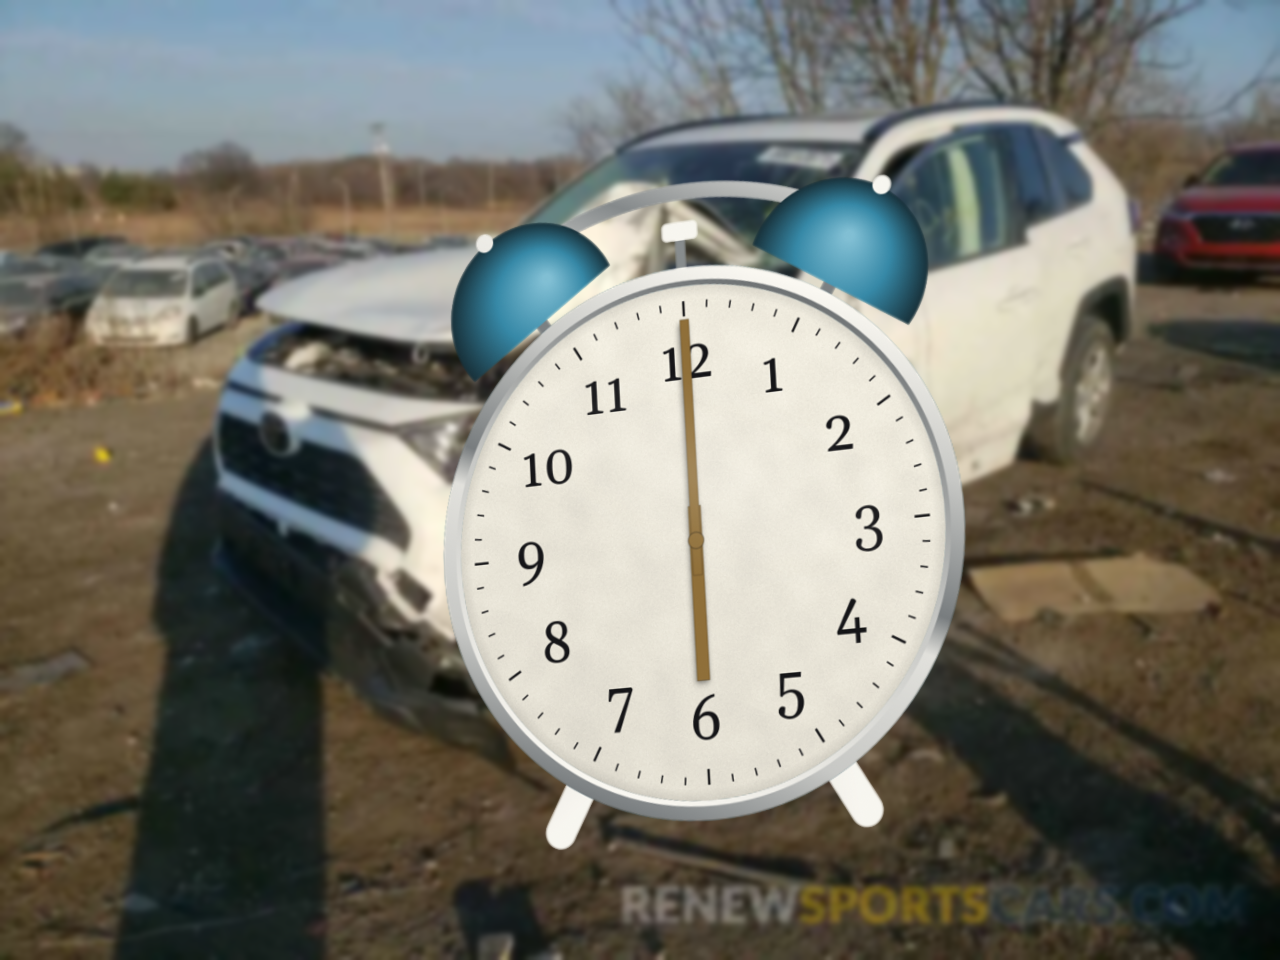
{"hour": 6, "minute": 0}
